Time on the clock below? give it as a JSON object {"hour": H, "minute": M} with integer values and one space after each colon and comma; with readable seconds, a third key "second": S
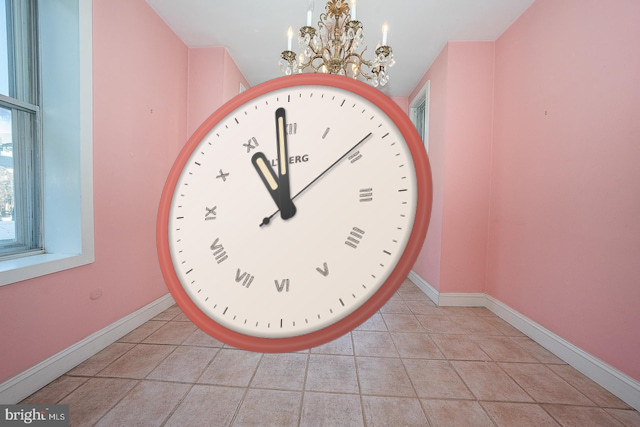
{"hour": 10, "minute": 59, "second": 9}
